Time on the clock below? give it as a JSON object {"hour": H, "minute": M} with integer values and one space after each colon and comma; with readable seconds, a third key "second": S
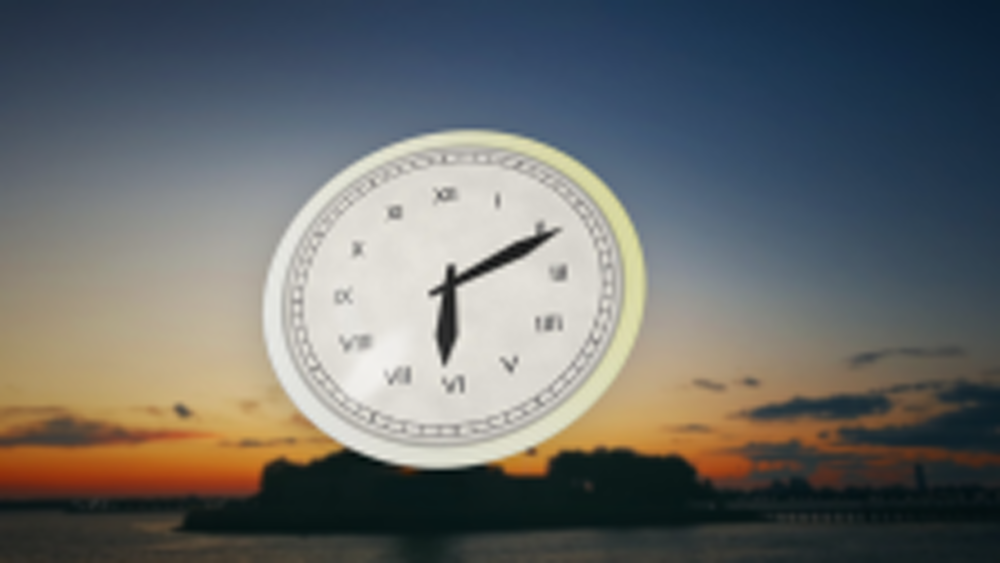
{"hour": 6, "minute": 11}
